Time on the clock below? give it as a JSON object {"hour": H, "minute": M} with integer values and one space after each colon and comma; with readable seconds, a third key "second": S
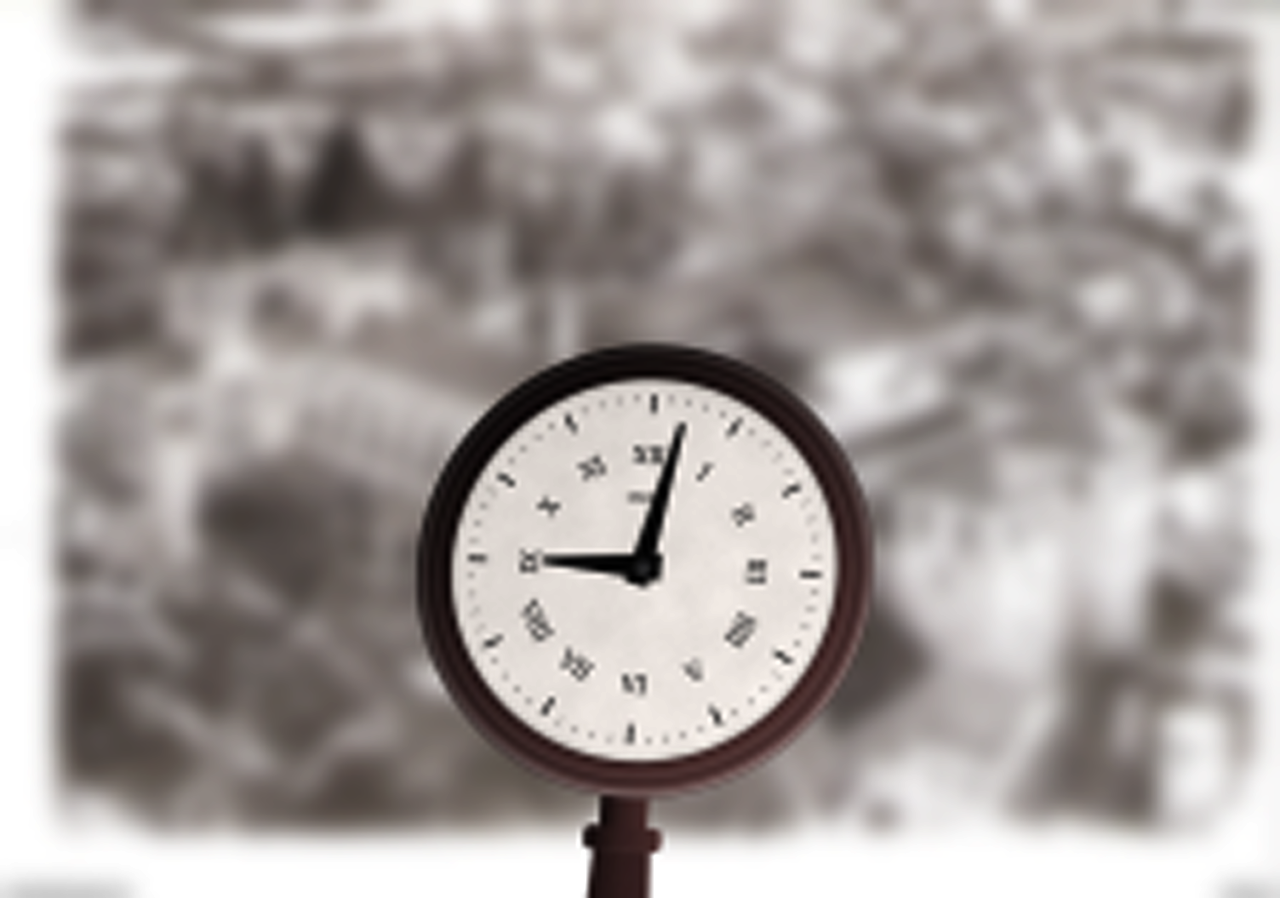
{"hour": 9, "minute": 2}
